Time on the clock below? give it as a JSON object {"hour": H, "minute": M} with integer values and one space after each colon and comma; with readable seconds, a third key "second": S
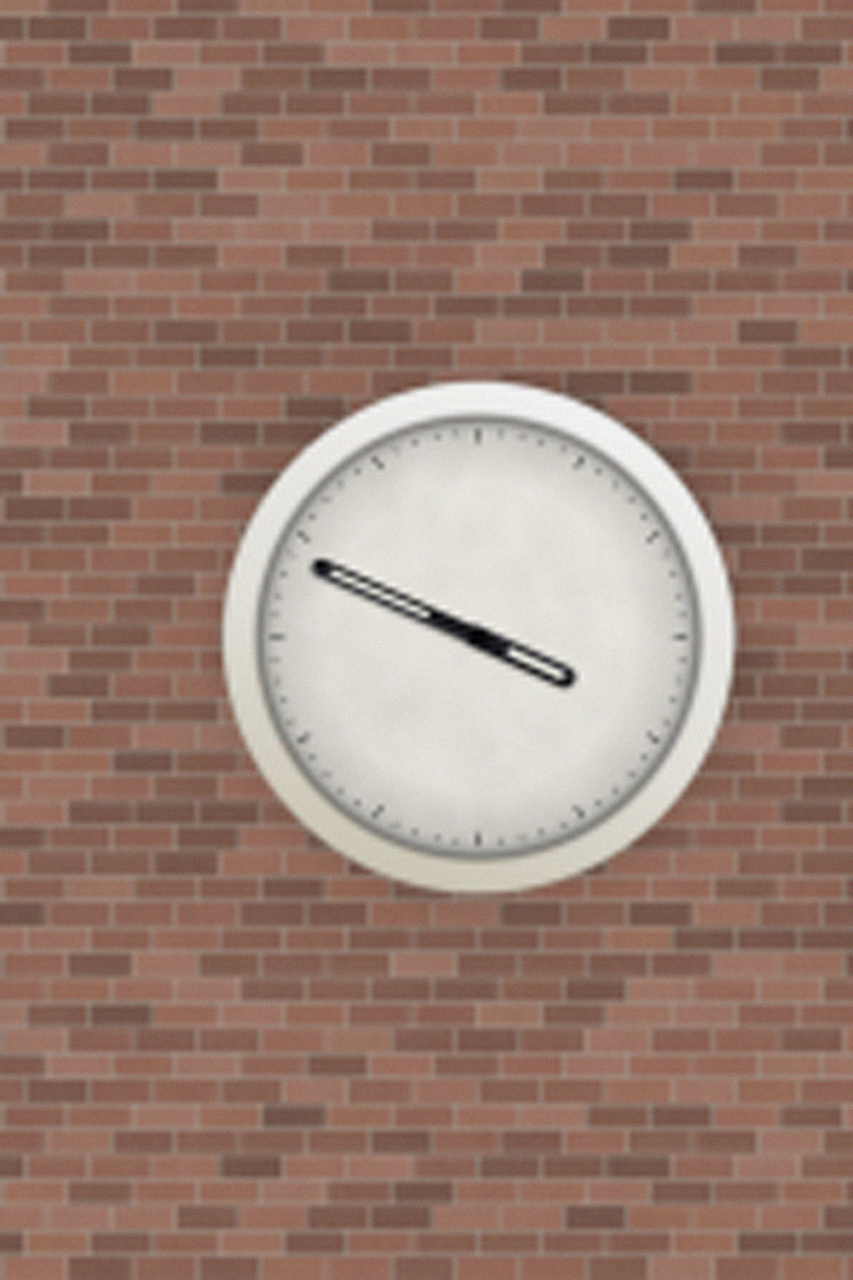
{"hour": 3, "minute": 49}
